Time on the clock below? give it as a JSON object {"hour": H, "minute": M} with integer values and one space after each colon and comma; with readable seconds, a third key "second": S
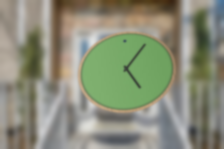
{"hour": 5, "minute": 6}
